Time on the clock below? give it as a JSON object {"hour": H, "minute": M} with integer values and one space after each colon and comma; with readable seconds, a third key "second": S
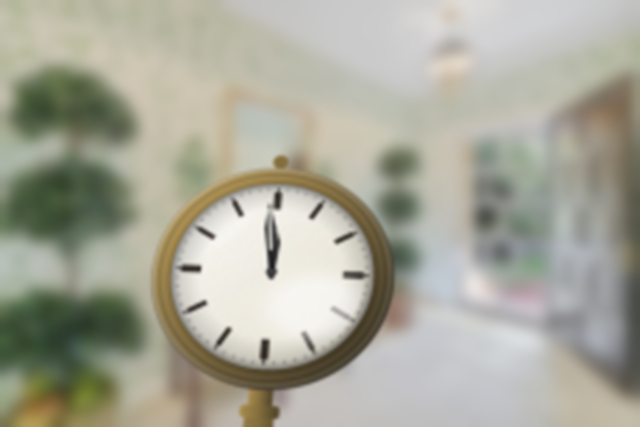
{"hour": 11, "minute": 59}
